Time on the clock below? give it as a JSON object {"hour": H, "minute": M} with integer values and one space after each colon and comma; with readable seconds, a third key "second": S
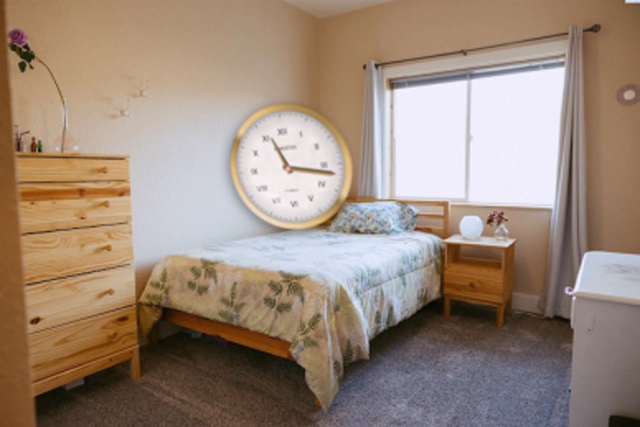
{"hour": 11, "minute": 17}
